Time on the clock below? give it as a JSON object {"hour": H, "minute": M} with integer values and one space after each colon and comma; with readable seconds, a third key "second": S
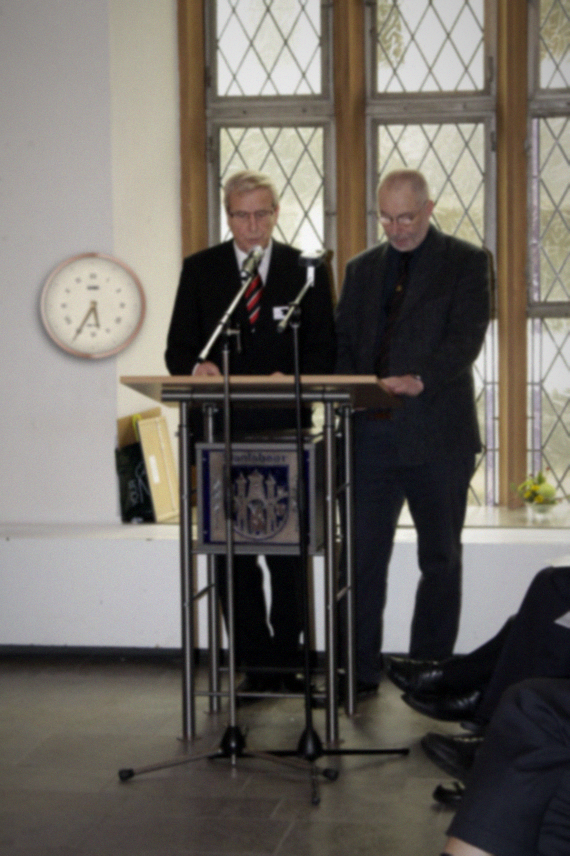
{"hour": 5, "minute": 35}
